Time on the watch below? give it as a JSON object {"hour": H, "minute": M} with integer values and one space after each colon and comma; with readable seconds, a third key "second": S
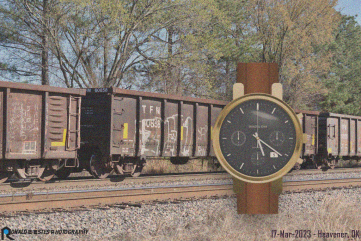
{"hour": 5, "minute": 21}
